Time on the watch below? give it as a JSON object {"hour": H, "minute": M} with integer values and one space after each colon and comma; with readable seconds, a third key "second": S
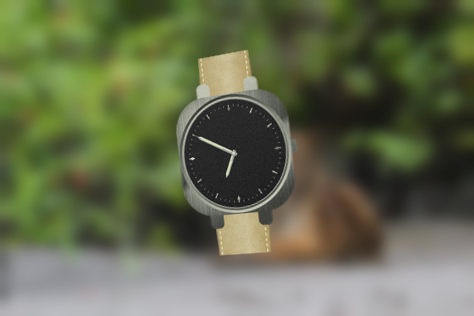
{"hour": 6, "minute": 50}
